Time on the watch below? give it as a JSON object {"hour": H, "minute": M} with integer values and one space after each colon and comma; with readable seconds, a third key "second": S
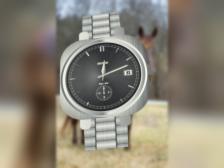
{"hour": 12, "minute": 12}
